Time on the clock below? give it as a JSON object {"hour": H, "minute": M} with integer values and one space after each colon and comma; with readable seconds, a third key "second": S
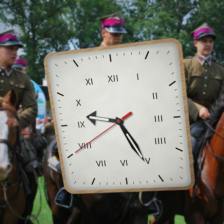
{"hour": 9, "minute": 25, "second": 40}
